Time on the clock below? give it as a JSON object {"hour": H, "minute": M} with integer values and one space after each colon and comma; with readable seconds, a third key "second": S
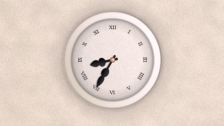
{"hour": 8, "minute": 35}
